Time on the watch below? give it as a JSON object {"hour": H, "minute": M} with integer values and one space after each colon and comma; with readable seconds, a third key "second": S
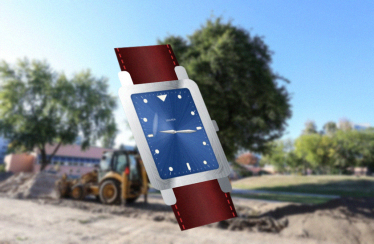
{"hour": 9, "minute": 16}
